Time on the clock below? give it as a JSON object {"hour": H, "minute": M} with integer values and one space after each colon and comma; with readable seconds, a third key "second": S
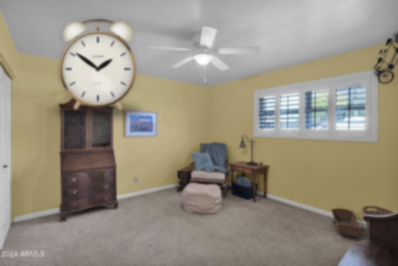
{"hour": 1, "minute": 51}
